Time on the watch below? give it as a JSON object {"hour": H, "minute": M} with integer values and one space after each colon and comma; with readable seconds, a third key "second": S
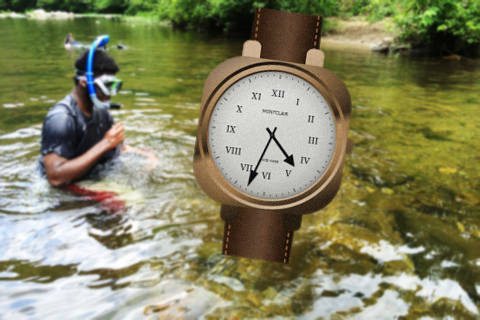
{"hour": 4, "minute": 33}
